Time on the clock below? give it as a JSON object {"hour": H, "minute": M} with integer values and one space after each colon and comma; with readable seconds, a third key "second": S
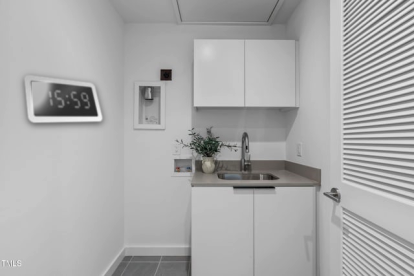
{"hour": 15, "minute": 59}
